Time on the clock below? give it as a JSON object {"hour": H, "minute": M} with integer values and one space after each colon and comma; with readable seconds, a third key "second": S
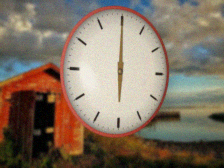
{"hour": 6, "minute": 0}
